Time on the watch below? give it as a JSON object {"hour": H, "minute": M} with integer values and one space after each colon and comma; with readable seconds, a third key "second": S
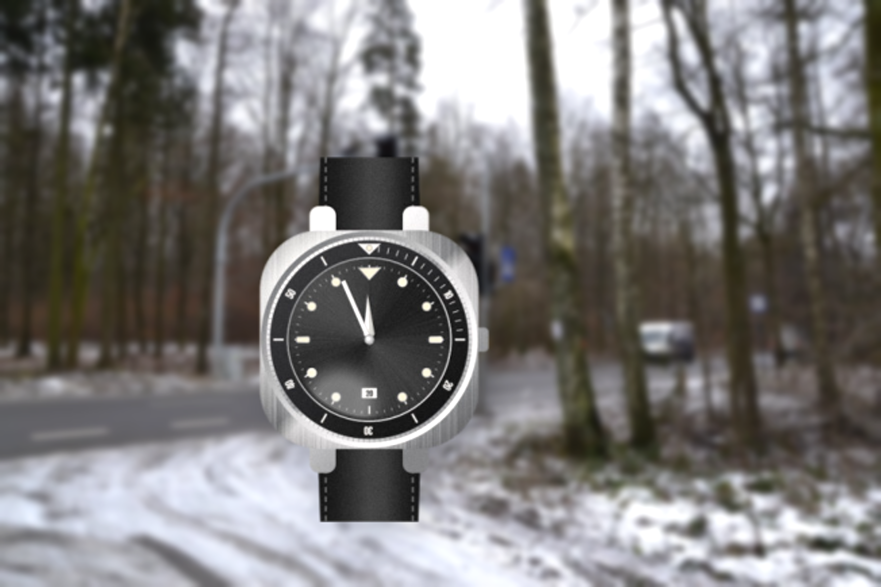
{"hour": 11, "minute": 56}
